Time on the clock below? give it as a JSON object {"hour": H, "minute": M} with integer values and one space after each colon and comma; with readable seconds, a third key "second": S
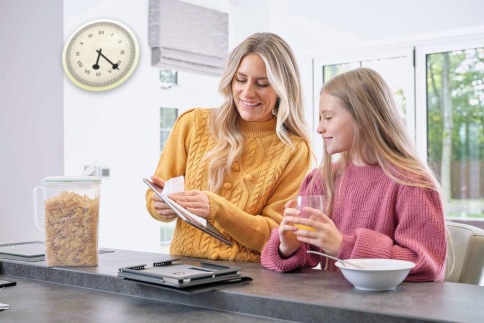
{"hour": 6, "minute": 22}
